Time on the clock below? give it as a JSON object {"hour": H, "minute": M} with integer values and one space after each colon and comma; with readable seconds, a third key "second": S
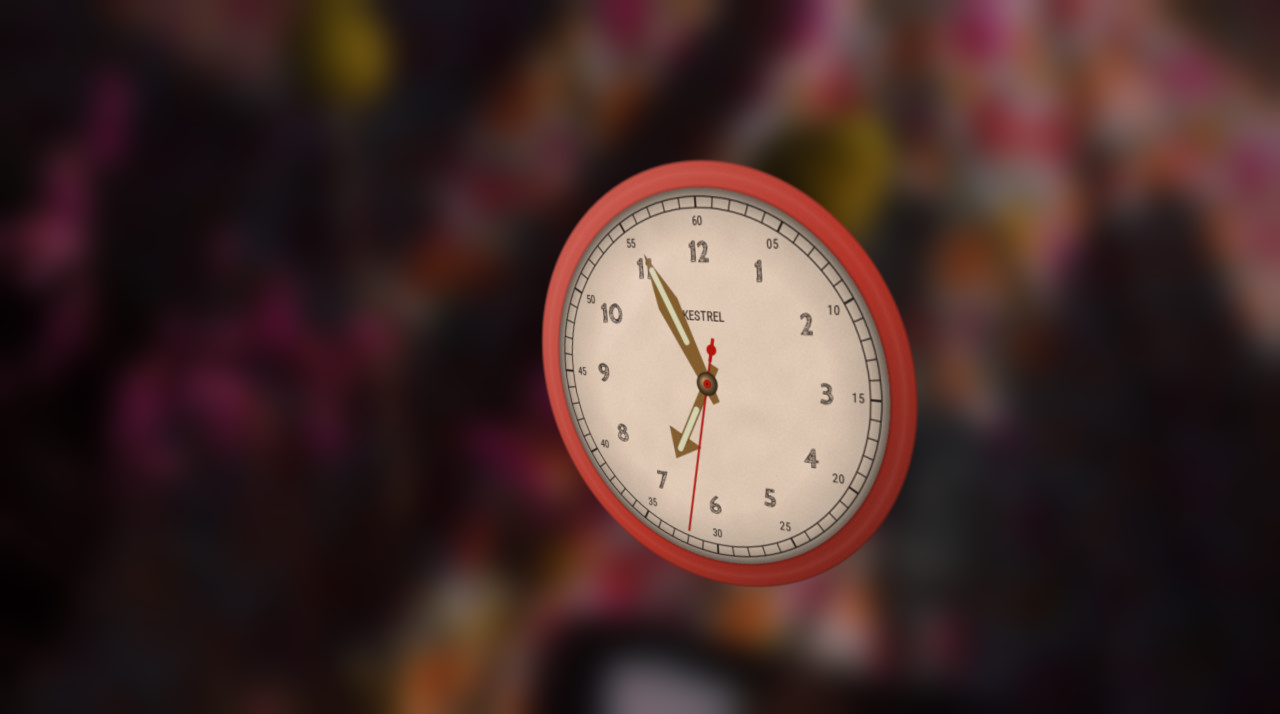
{"hour": 6, "minute": 55, "second": 32}
